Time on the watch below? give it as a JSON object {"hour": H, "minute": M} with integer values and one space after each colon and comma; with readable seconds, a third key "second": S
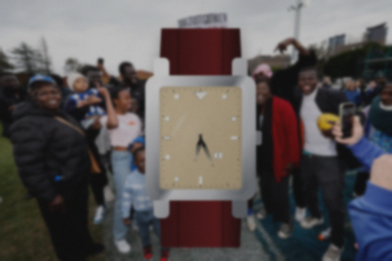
{"hour": 6, "minute": 26}
